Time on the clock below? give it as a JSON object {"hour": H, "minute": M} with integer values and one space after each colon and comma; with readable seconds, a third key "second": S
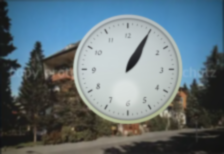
{"hour": 1, "minute": 5}
